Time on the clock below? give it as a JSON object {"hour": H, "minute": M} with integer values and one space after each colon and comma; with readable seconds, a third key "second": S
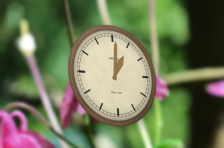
{"hour": 1, "minute": 1}
